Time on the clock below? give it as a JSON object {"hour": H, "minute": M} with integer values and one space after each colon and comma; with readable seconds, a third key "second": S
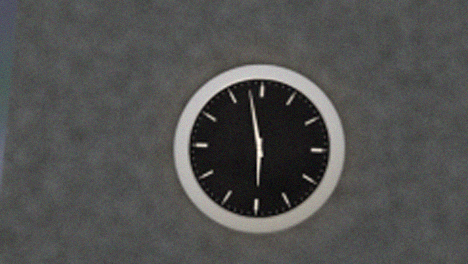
{"hour": 5, "minute": 58}
